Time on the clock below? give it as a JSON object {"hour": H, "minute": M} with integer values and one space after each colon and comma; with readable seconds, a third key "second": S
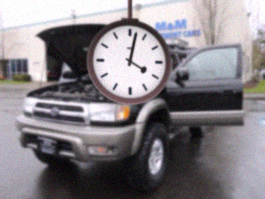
{"hour": 4, "minute": 2}
